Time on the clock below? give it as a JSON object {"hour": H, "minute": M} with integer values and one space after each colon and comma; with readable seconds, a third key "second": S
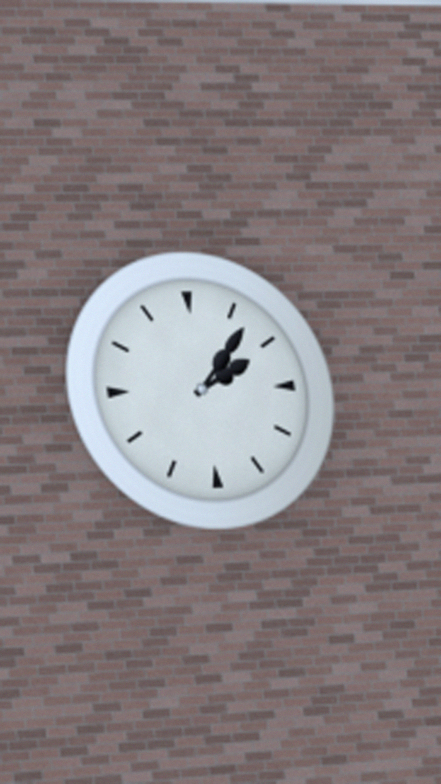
{"hour": 2, "minute": 7}
